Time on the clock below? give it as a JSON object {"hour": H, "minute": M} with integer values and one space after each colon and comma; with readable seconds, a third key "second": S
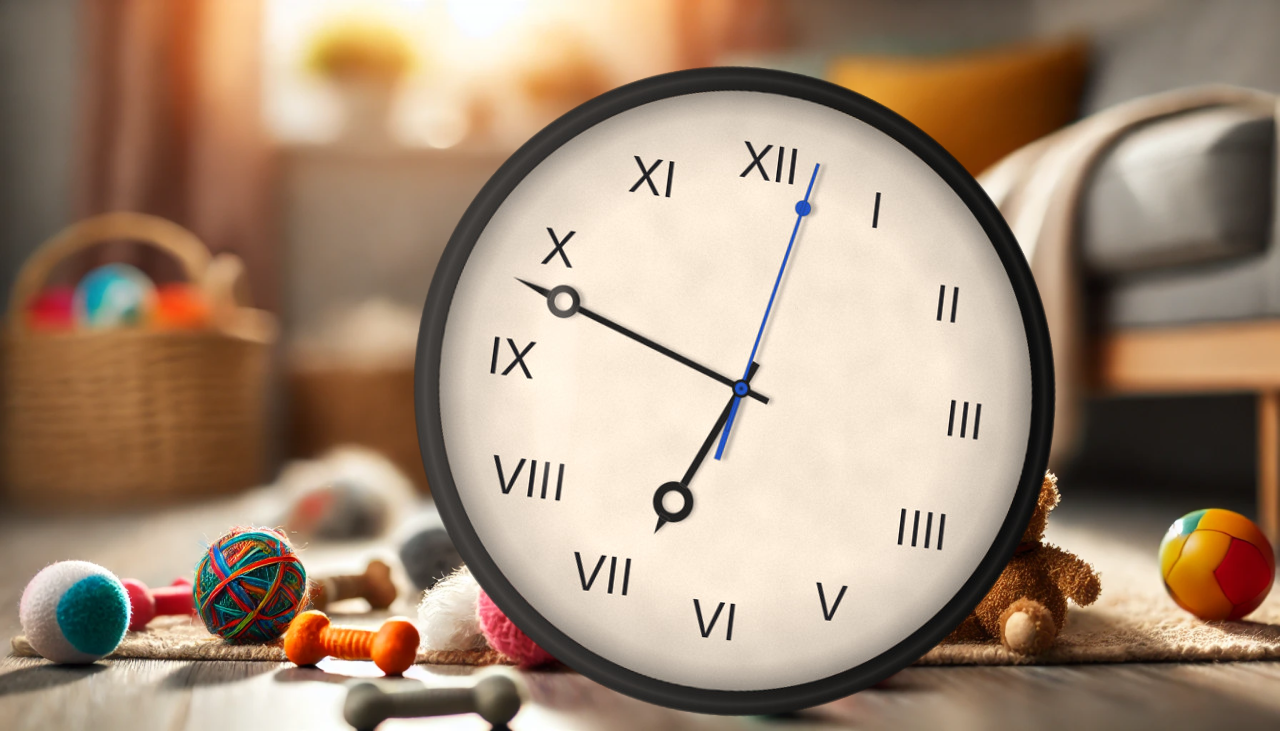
{"hour": 6, "minute": 48, "second": 2}
